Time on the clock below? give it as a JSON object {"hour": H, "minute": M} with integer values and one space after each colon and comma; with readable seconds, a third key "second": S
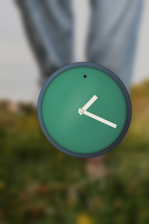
{"hour": 1, "minute": 18}
